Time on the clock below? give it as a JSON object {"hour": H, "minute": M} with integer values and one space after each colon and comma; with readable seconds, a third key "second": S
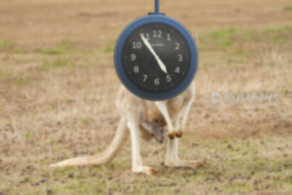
{"hour": 4, "minute": 54}
